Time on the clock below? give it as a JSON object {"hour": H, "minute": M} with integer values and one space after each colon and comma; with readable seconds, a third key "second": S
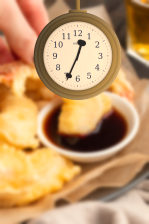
{"hour": 12, "minute": 34}
